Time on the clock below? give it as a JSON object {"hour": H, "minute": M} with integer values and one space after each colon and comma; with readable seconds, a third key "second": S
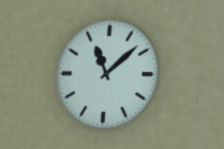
{"hour": 11, "minute": 8}
